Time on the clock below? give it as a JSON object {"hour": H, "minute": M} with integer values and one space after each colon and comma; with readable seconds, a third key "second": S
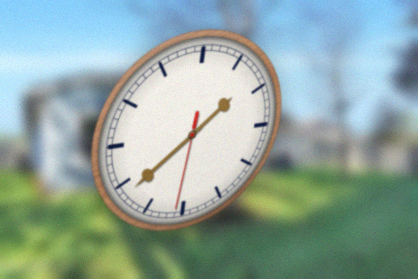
{"hour": 1, "minute": 38, "second": 31}
